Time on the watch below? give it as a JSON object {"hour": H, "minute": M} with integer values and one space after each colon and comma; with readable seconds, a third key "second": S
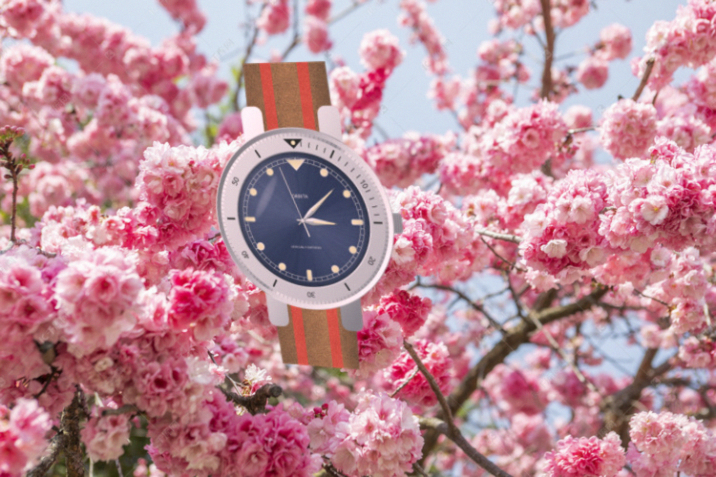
{"hour": 3, "minute": 7, "second": 57}
